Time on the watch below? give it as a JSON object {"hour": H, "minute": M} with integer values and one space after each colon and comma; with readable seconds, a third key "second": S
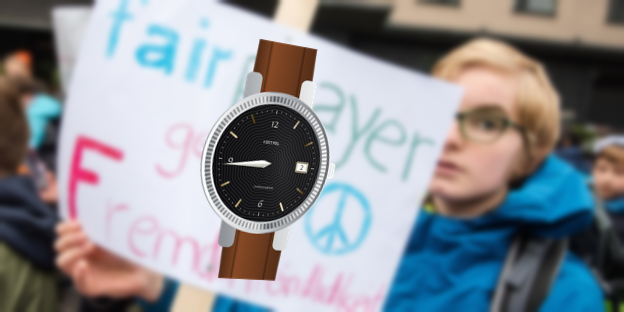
{"hour": 8, "minute": 44}
